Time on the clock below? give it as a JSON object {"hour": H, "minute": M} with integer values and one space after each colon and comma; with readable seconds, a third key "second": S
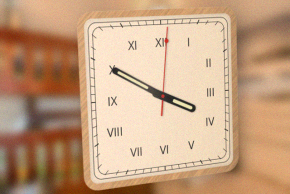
{"hour": 3, "minute": 50, "second": 1}
